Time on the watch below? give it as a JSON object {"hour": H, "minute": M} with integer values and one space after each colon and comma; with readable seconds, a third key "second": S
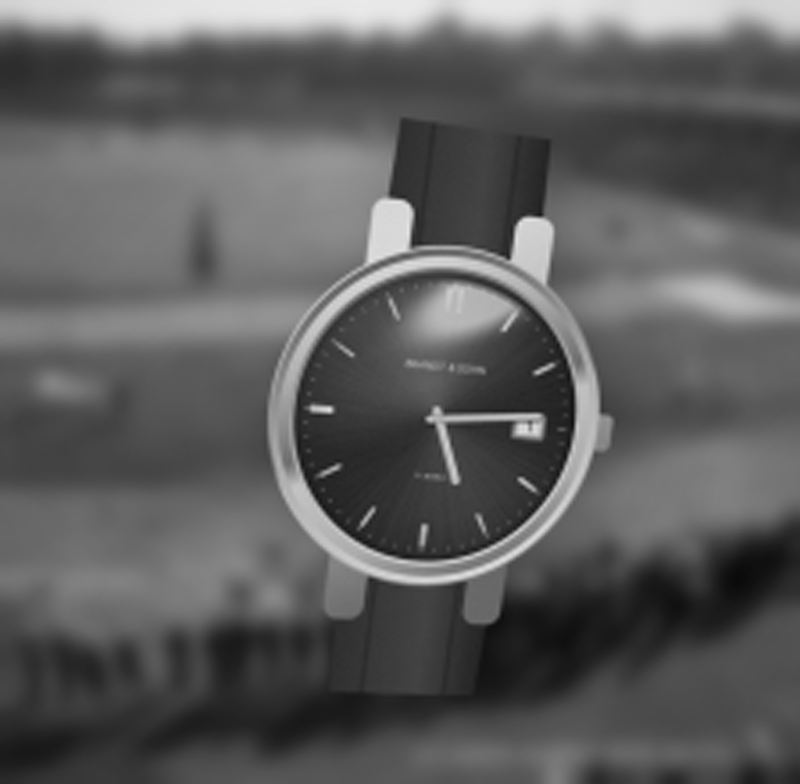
{"hour": 5, "minute": 14}
